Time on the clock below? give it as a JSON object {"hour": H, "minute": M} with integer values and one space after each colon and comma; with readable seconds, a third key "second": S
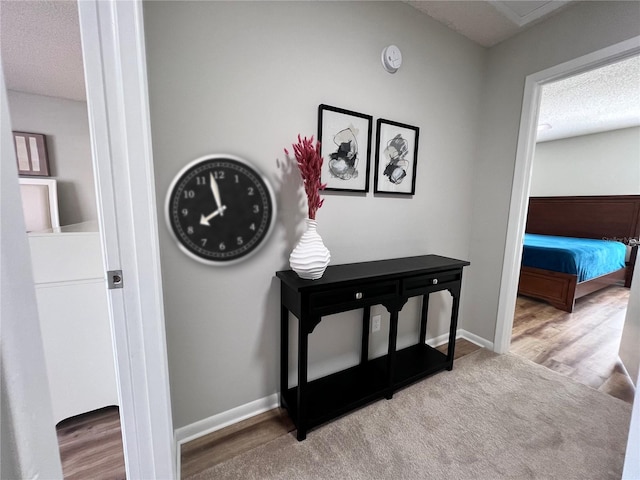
{"hour": 7, "minute": 58}
